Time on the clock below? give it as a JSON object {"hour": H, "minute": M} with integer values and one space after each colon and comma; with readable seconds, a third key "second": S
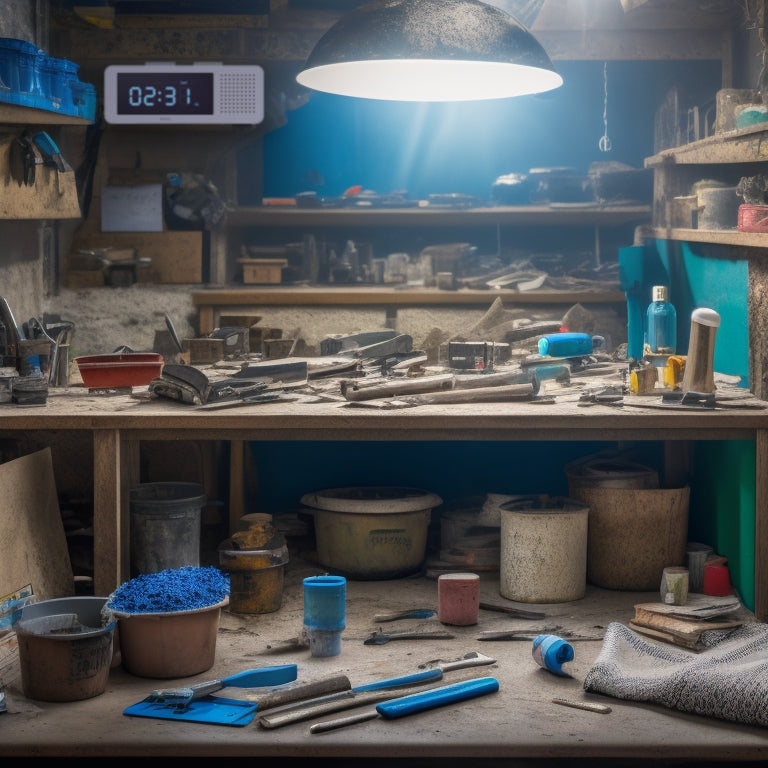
{"hour": 2, "minute": 31}
